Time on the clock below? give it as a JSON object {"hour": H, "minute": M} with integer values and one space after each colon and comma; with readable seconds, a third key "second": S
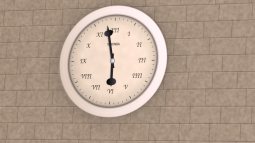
{"hour": 5, "minute": 58}
